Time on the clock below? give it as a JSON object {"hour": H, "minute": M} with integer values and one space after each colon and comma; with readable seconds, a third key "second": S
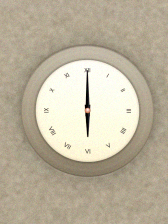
{"hour": 6, "minute": 0}
